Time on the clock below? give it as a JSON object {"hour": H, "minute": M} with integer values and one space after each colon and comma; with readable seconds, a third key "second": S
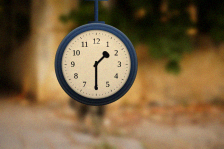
{"hour": 1, "minute": 30}
